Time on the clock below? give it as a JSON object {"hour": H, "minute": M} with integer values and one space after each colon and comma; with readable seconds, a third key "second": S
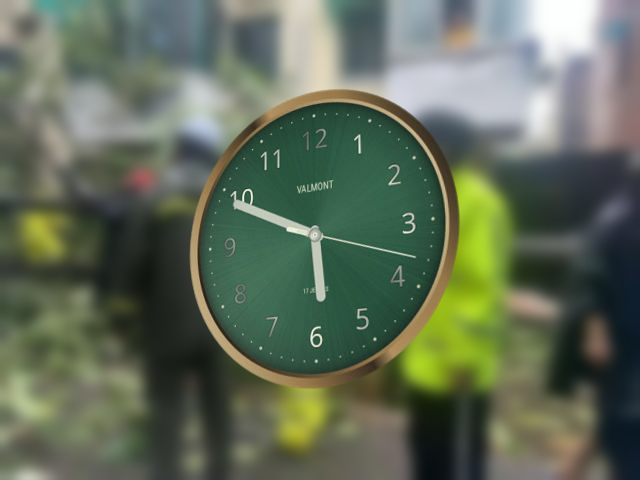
{"hour": 5, "minute": 49, "second": 18}
